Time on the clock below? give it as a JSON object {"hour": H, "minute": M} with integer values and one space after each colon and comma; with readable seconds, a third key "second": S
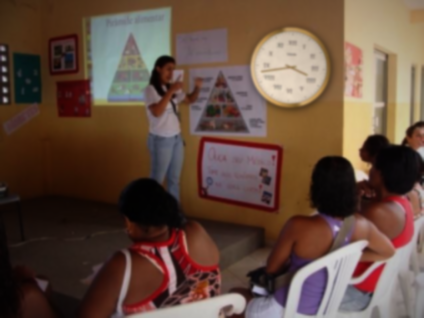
{"hour": 3, "minute": 43}
